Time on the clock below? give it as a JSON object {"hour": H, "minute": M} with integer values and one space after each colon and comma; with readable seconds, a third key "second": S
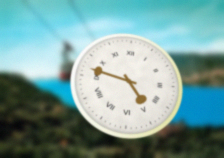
{"hour": 4, "minute": 47}
